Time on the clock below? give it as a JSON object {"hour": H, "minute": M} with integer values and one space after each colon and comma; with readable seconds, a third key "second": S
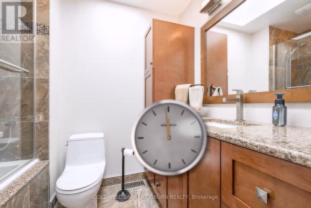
{"hour": 11, "minute": 59}
